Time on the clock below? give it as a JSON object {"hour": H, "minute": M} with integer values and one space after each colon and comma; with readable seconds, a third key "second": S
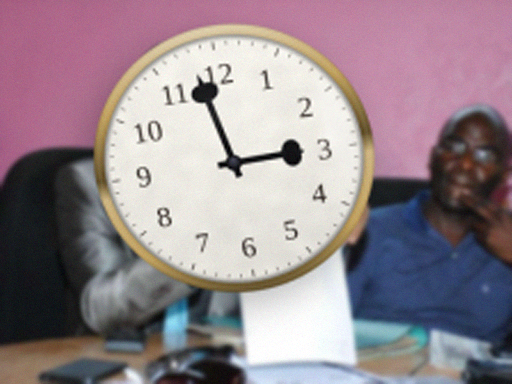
{"hour": 2, "minute": 58}
